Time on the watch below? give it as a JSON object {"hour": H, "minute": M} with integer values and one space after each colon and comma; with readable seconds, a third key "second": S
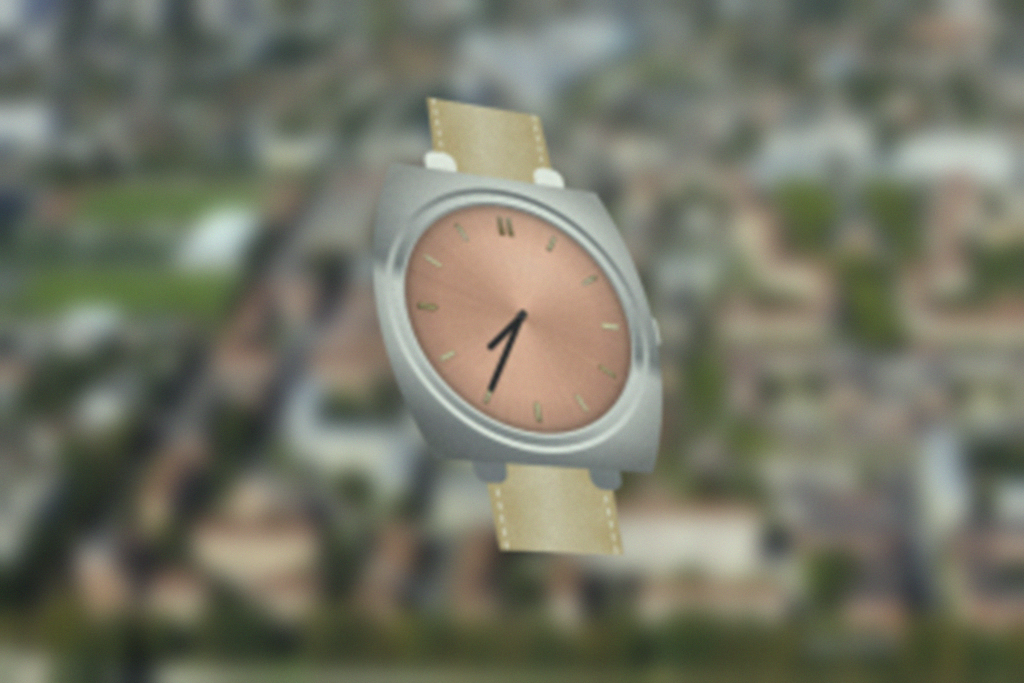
{"hour": 7, "minute": 35}
